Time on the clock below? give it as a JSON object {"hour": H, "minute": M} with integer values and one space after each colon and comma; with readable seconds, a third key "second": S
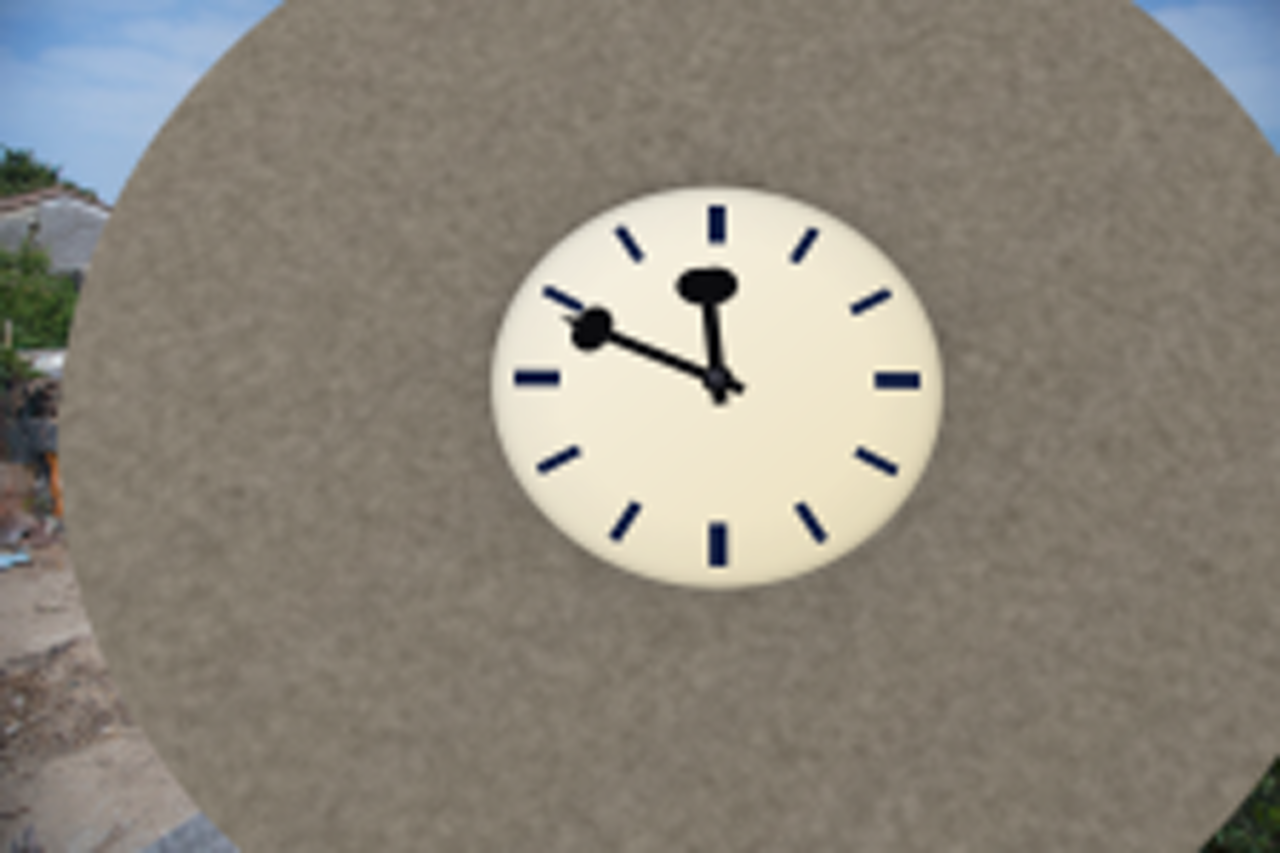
{"hour": 11, "minute": 49}
